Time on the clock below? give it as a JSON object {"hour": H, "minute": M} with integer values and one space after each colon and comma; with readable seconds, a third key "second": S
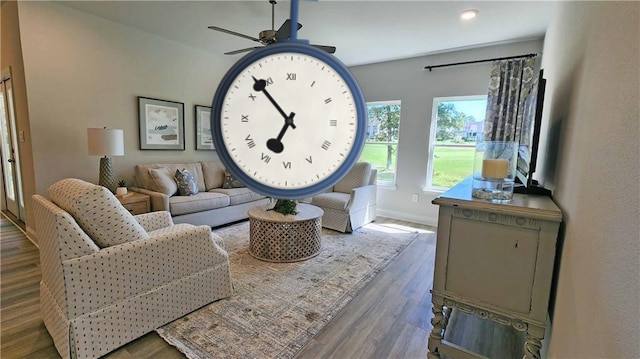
{"hour": 6, "minute": 53}
